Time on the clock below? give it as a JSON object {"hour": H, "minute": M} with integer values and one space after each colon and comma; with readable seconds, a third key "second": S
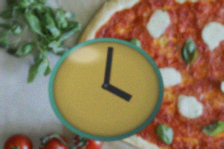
{"hour": 4, "minute": 1}
